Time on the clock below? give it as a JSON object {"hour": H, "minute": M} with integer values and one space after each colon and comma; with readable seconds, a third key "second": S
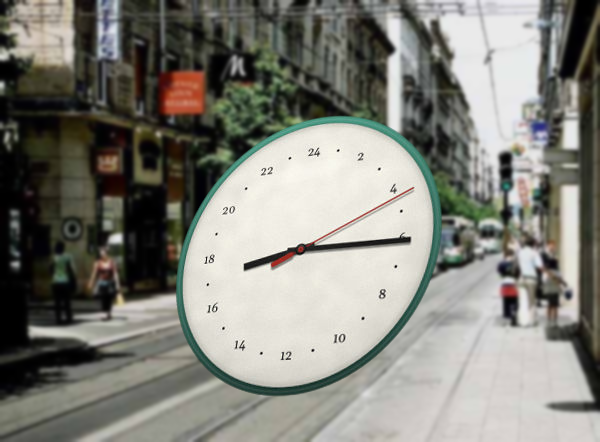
{"hour": 17, "minute": 15, "second": 11}
